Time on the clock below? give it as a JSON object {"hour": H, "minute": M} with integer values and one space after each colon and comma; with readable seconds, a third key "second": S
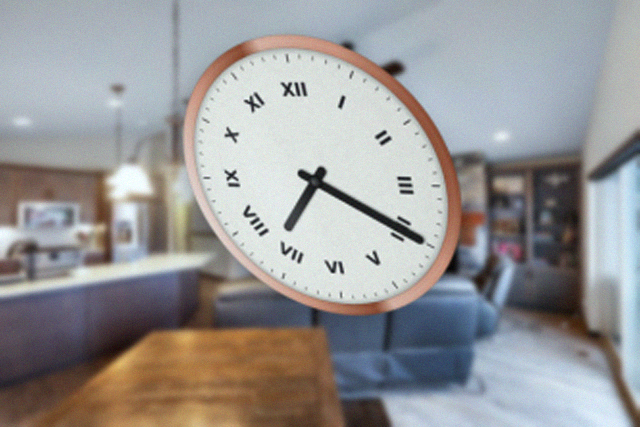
{"hour": 7, "minute": 20}
